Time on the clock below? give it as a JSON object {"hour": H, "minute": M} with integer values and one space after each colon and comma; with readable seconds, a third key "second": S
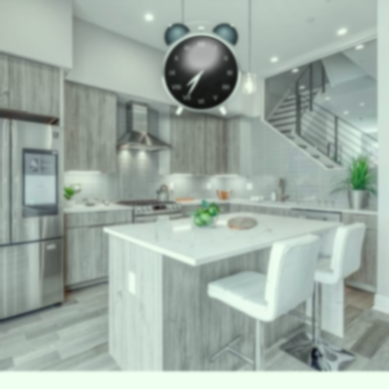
{"hour": 7, "minute": 35}
